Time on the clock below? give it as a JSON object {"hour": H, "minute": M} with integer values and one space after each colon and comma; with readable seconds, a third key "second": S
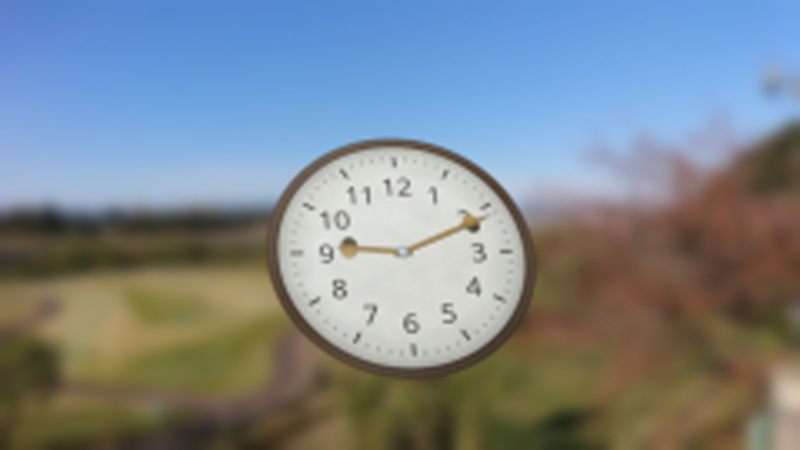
{"hour": 9, "minute": 11}
